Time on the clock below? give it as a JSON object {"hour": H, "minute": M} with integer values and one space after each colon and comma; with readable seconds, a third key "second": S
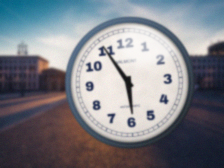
{"hour": 5, "minute": 55}
